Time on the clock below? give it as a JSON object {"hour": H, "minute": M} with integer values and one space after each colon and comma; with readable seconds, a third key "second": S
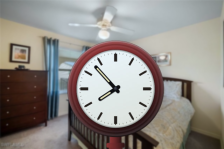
{"hour": 7, "minute": 53}
